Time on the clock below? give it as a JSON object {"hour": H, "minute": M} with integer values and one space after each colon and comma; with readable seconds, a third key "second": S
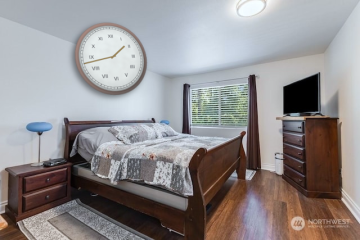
{"hour": 1, "minute": 43}
